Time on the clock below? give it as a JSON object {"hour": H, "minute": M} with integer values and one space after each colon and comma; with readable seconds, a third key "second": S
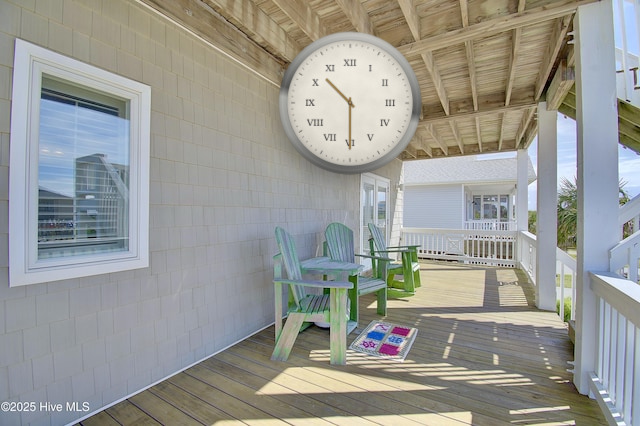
{"hour": 10, "minute": 30}
